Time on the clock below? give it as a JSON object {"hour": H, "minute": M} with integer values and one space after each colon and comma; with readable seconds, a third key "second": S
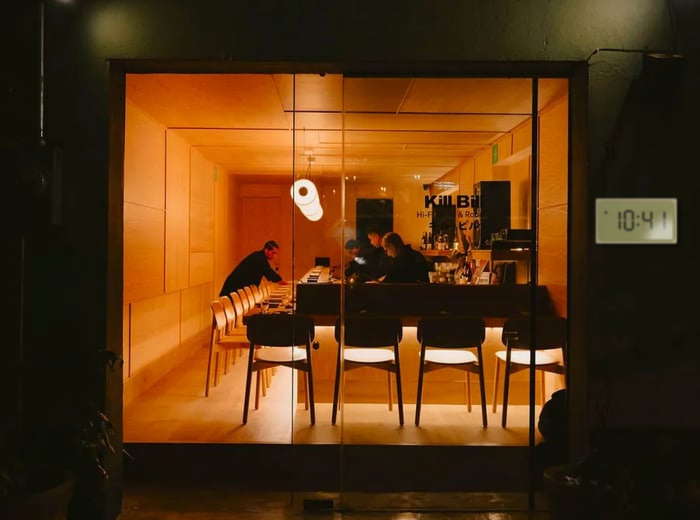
{"hour": 10, "minute": 41}
